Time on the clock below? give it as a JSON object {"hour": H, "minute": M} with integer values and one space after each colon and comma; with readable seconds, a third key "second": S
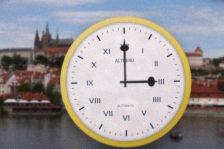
{"hour": 3, "minute": 0}
